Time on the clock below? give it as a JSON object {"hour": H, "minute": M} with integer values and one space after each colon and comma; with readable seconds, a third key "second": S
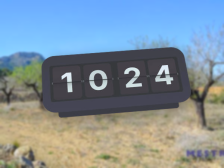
{"hour": 10, "minute": 24}
